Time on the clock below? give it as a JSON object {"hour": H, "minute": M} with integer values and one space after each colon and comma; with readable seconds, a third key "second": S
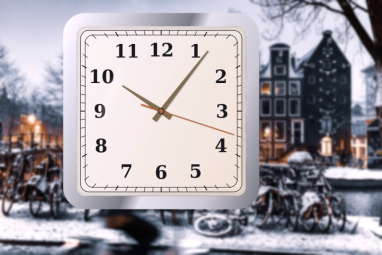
{"hour": 10, "minute": 6, "second": 18}
